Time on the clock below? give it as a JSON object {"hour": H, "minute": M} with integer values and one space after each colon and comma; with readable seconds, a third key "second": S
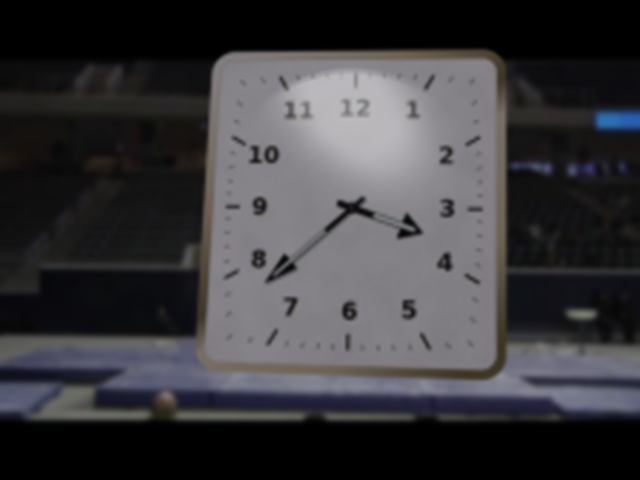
{"hour": 3, "minute": 38}
